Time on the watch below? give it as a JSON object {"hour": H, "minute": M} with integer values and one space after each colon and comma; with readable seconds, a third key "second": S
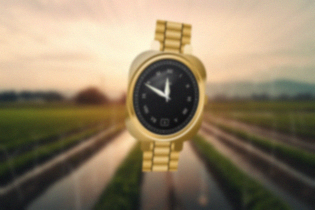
{"hour": 11, "minute": 49}
